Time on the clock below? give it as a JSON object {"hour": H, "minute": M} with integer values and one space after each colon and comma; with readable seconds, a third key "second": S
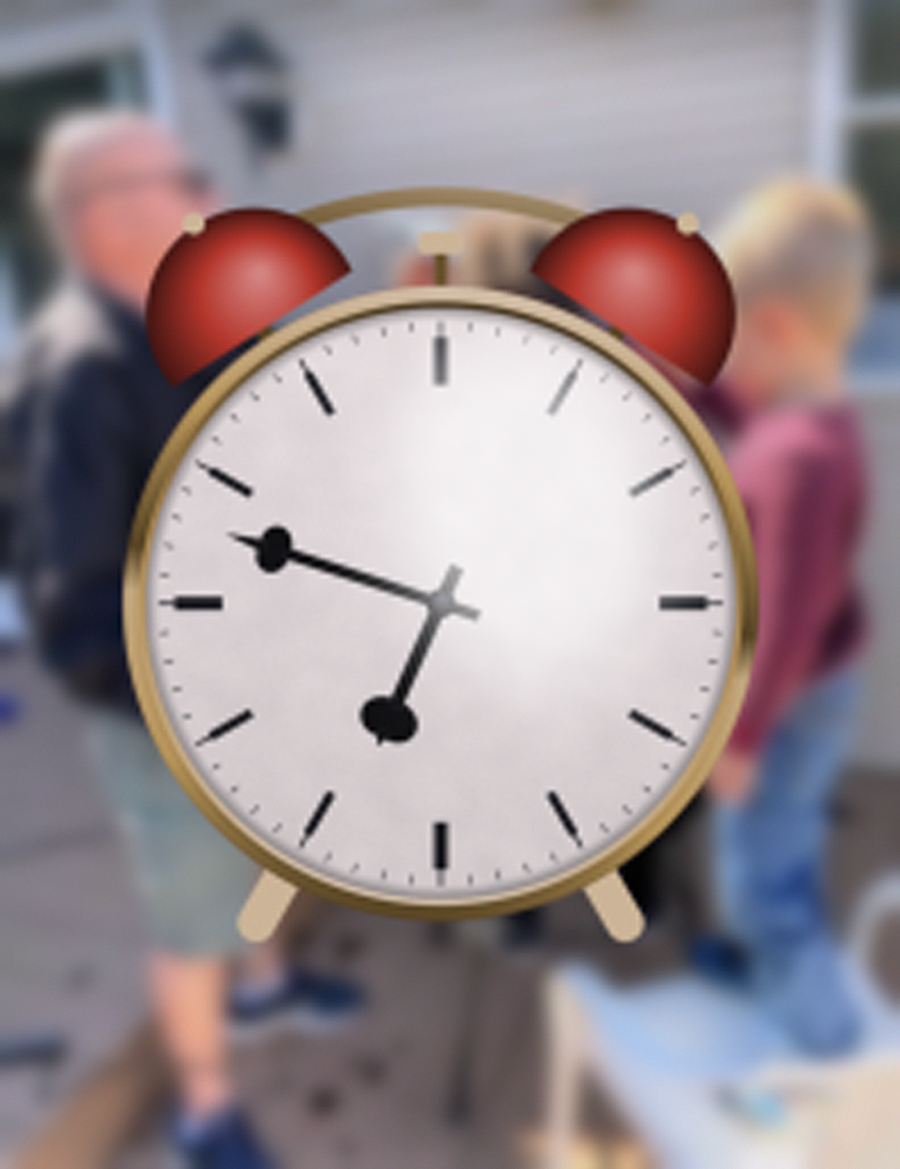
{"hour": 6, "minute": 48}
